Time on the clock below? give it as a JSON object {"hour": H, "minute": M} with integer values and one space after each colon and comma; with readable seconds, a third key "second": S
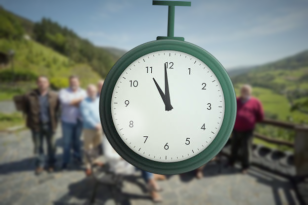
{"hour": 10, "minute": 59}
